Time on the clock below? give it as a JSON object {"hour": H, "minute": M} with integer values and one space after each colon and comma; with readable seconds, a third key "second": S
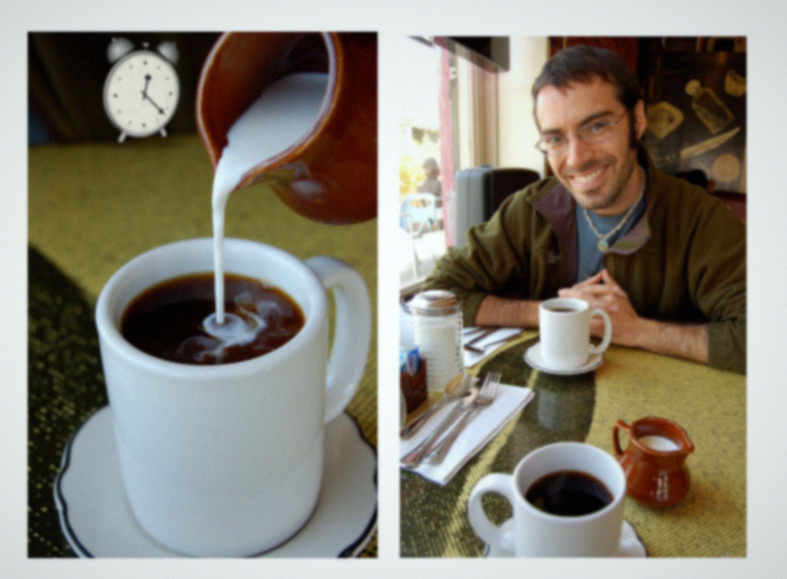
{"hour": 12, "minute": 22}
